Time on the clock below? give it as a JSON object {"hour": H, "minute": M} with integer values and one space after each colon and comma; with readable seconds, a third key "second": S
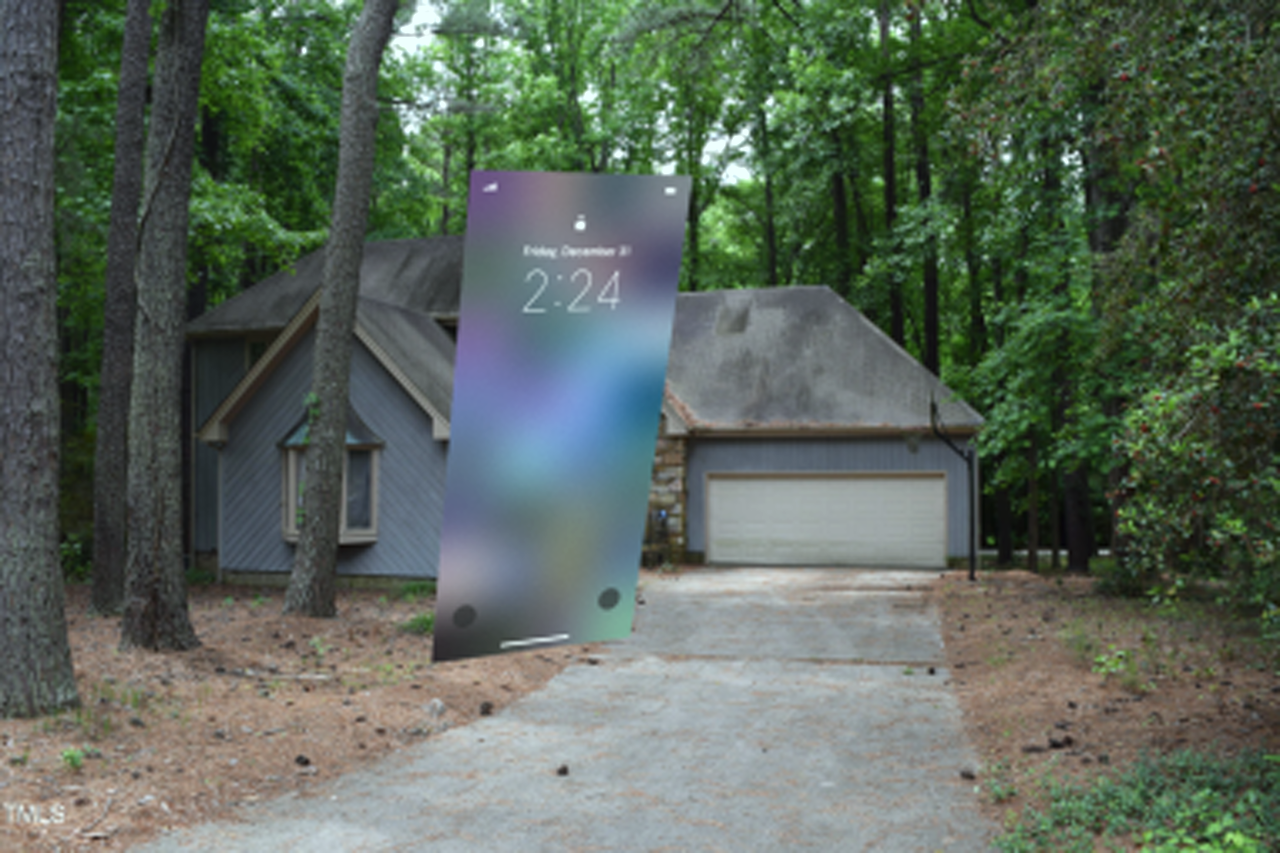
{"hour": 2, "minute": 24}
